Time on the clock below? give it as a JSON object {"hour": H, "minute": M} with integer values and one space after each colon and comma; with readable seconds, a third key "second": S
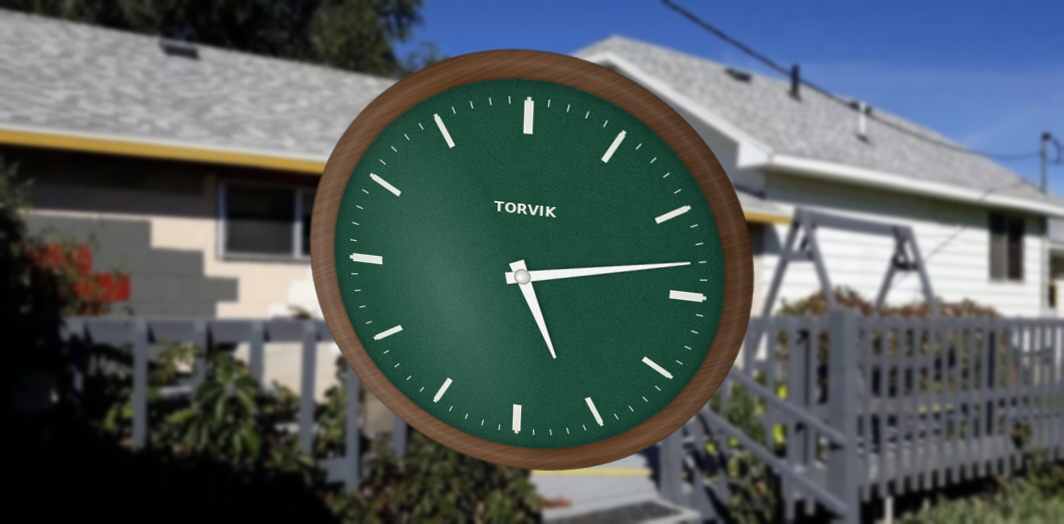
{"hour": 5, "minute": 13}
